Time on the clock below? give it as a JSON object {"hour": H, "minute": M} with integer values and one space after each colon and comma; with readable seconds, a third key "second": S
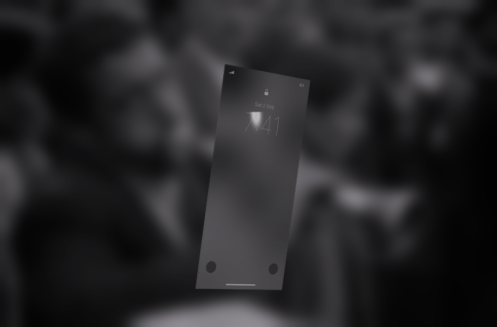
{"hour": 7, "minute": 41}
